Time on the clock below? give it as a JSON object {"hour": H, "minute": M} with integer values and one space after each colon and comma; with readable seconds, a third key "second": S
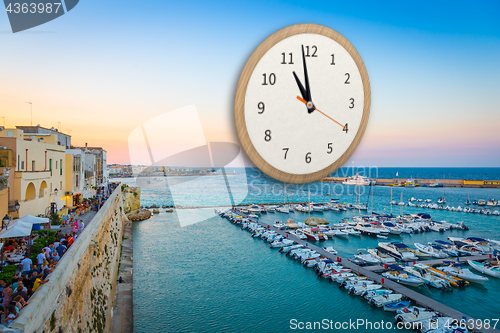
{"hour": 10, "minute": 58, "second": 20}
